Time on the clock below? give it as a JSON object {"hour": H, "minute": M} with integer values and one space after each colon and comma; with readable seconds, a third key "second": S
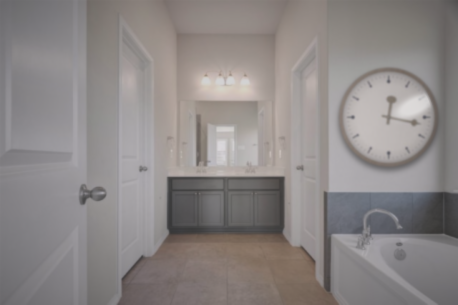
{"hour": 12, "minute": 17}
